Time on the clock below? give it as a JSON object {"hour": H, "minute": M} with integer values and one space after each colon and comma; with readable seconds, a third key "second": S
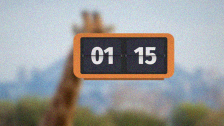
{"hour": 1, "minute": 15}
